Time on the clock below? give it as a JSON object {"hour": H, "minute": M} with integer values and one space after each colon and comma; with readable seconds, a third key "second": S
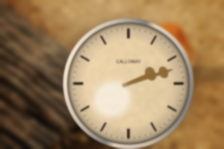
{"hour": 2, "minute": 12}
